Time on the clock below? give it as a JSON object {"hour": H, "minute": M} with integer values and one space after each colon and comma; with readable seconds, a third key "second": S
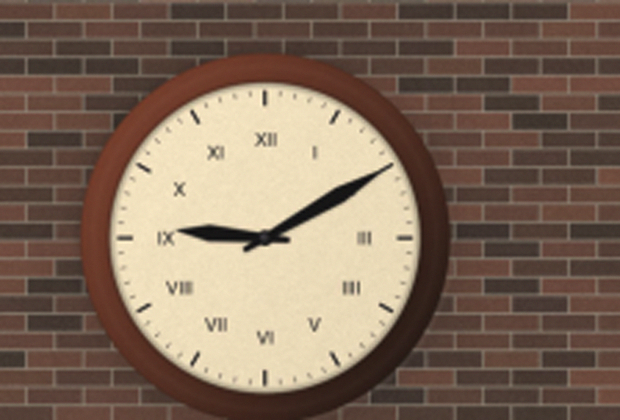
{"hour": 9, "minute": 10}
